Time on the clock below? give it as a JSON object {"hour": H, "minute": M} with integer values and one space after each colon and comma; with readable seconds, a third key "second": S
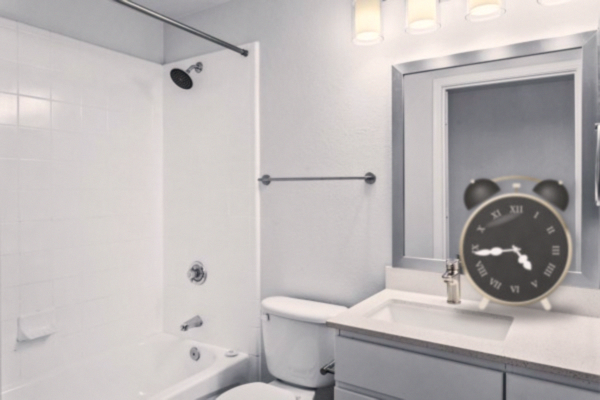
{"hour": 4, "minute": 44}
